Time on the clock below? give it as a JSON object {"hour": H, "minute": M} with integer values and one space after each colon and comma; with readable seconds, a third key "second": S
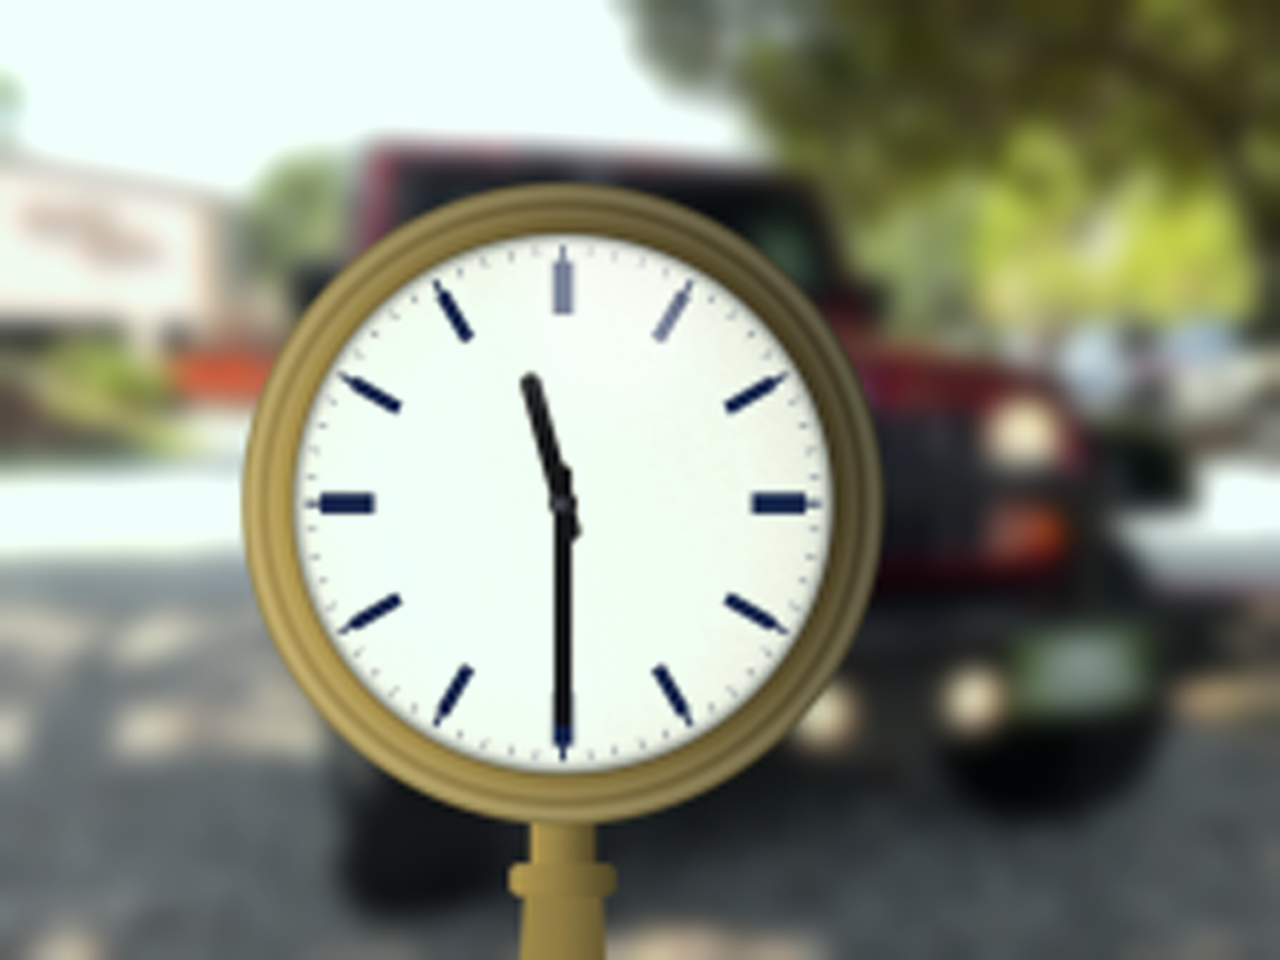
{"hour": 11, "minute": 30}
